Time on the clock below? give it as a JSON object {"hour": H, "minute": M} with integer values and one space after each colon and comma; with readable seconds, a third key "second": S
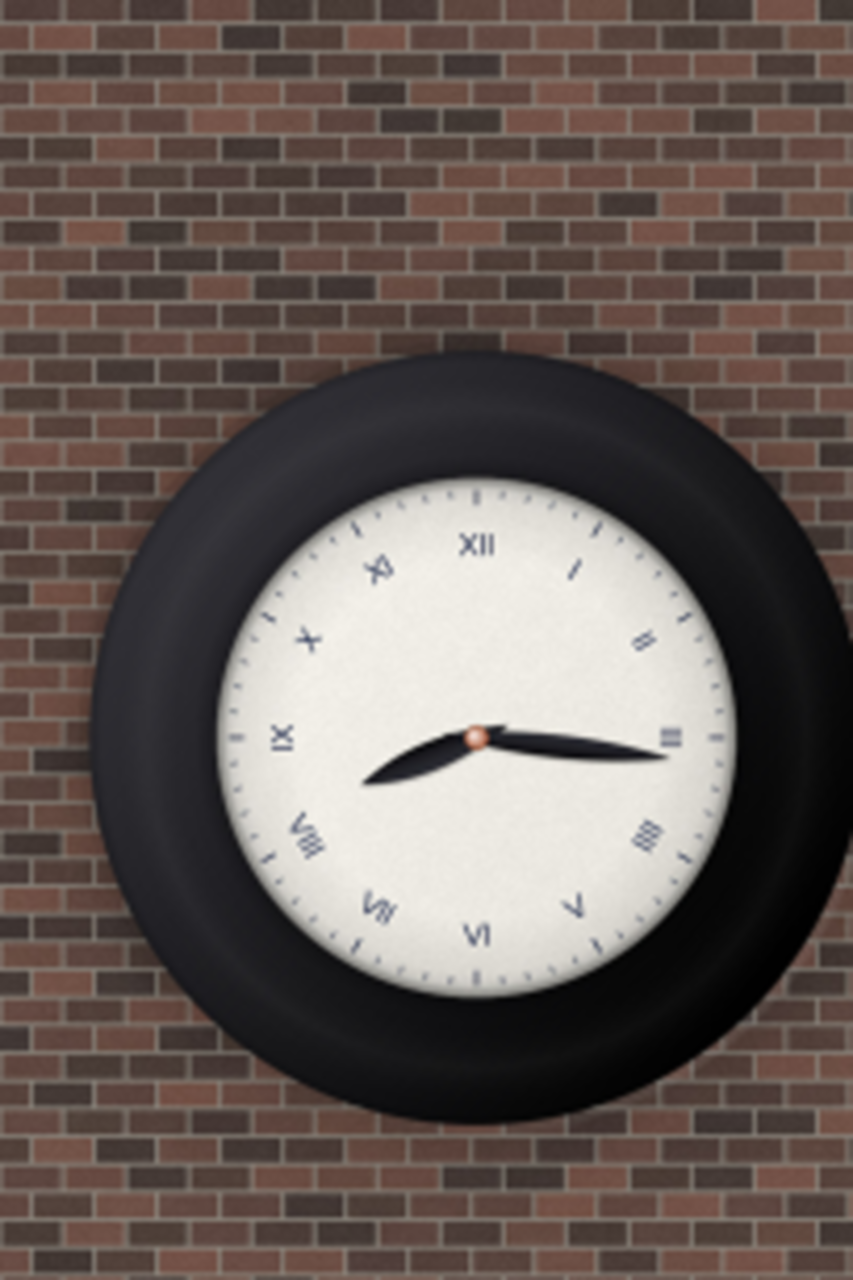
{"hour": 8, "minute": 16}
